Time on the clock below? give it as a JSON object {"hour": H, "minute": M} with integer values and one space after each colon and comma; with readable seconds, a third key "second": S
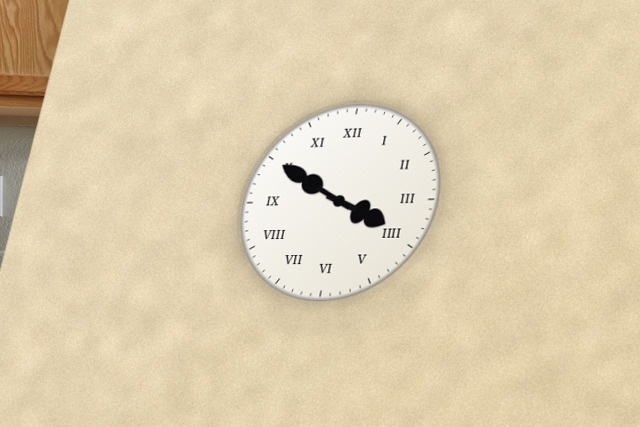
{"hour": 3, "minute": 50}
